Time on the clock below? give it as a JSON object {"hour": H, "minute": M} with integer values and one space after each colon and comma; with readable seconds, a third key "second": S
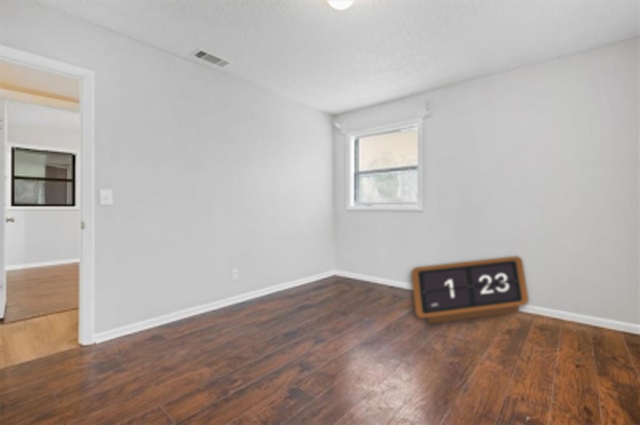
{"hour": 1, "minute": 23}
